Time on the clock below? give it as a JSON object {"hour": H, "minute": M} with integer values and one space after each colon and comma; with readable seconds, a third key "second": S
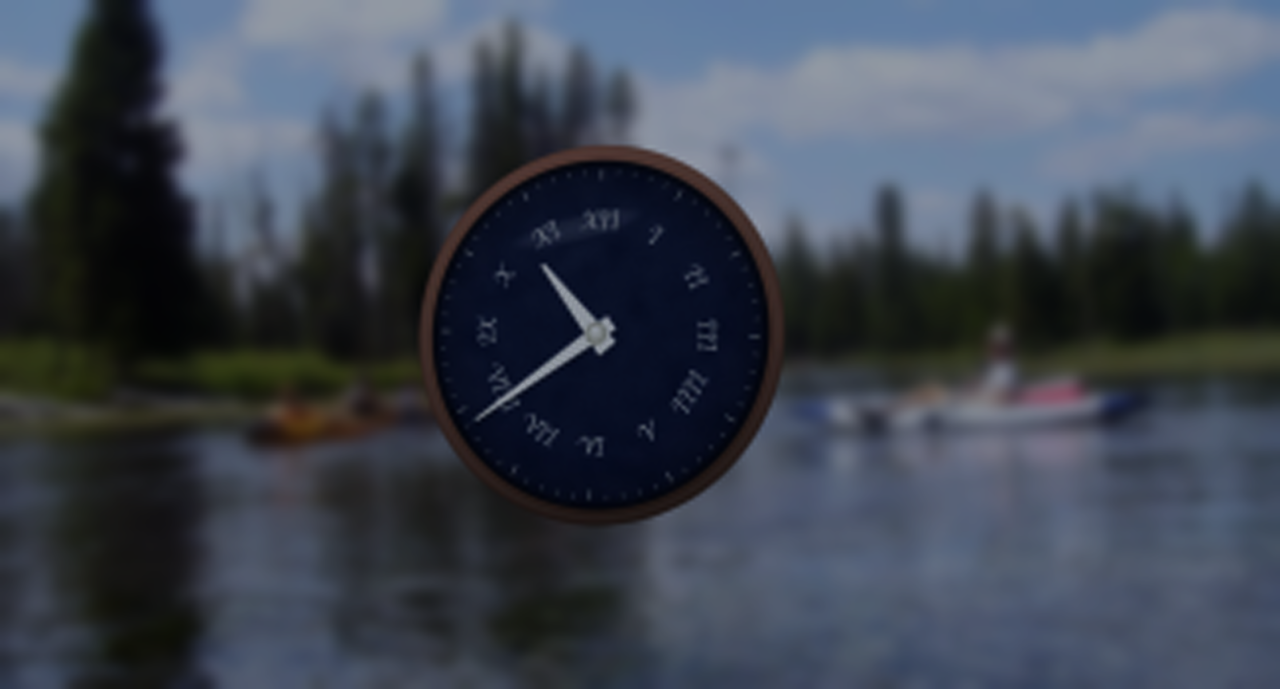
{"hour": 10, "minute": 39}
